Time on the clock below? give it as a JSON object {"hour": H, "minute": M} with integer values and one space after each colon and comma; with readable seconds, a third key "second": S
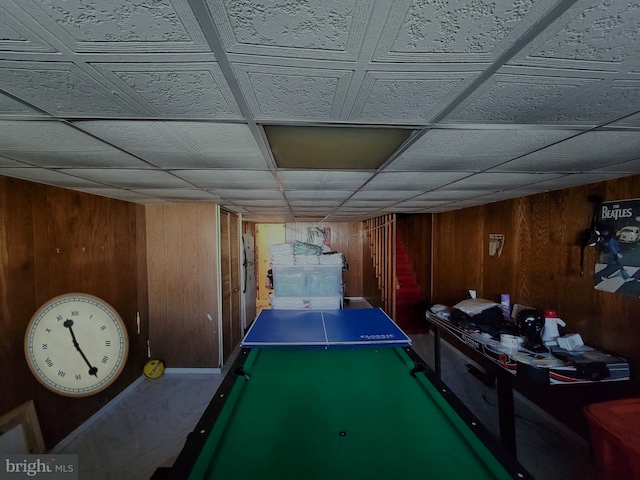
{"hour": 11, "minute": 25}
